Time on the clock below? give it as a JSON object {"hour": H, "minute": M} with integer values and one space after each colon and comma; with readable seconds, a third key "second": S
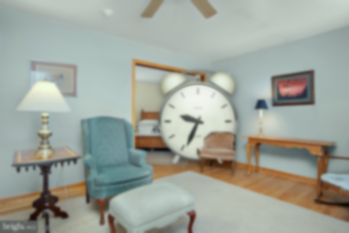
{"hour": 9, "minute": 34}
